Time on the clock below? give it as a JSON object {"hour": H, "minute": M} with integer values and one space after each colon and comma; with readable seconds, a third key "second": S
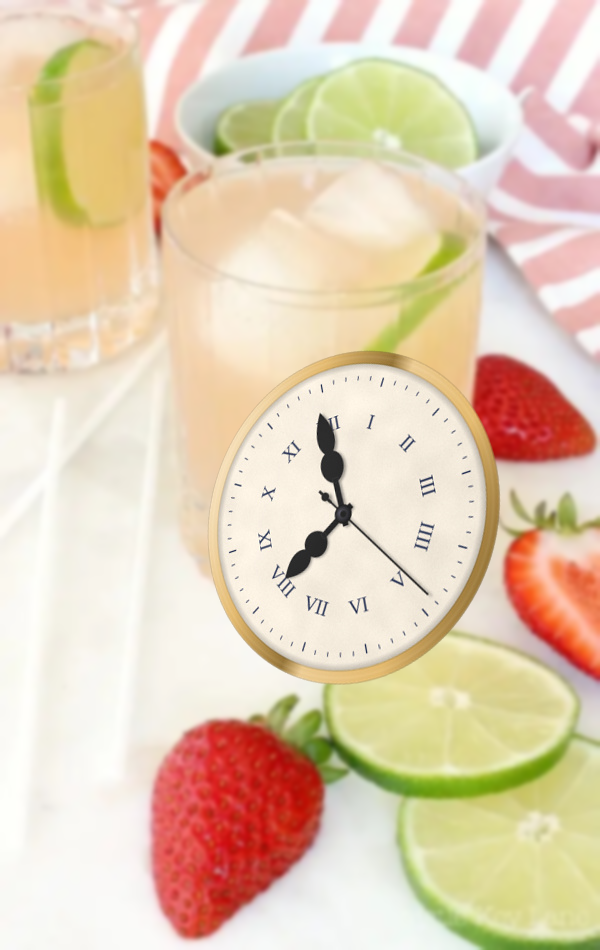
{"hour": 7, "minute": 59, "second": 24}
